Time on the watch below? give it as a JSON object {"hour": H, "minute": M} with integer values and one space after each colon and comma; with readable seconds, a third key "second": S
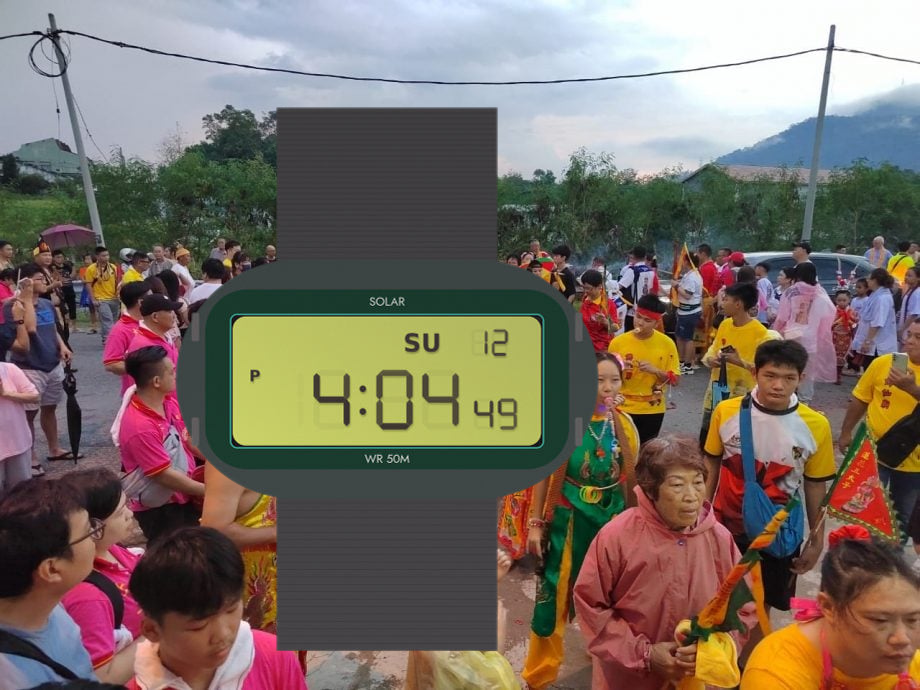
{"hour": 4, "minute": 4, "second": 49}
